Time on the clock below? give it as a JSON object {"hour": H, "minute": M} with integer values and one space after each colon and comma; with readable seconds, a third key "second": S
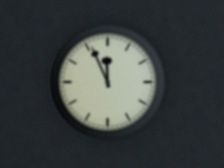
{"hour": 11, "minute": 56}
